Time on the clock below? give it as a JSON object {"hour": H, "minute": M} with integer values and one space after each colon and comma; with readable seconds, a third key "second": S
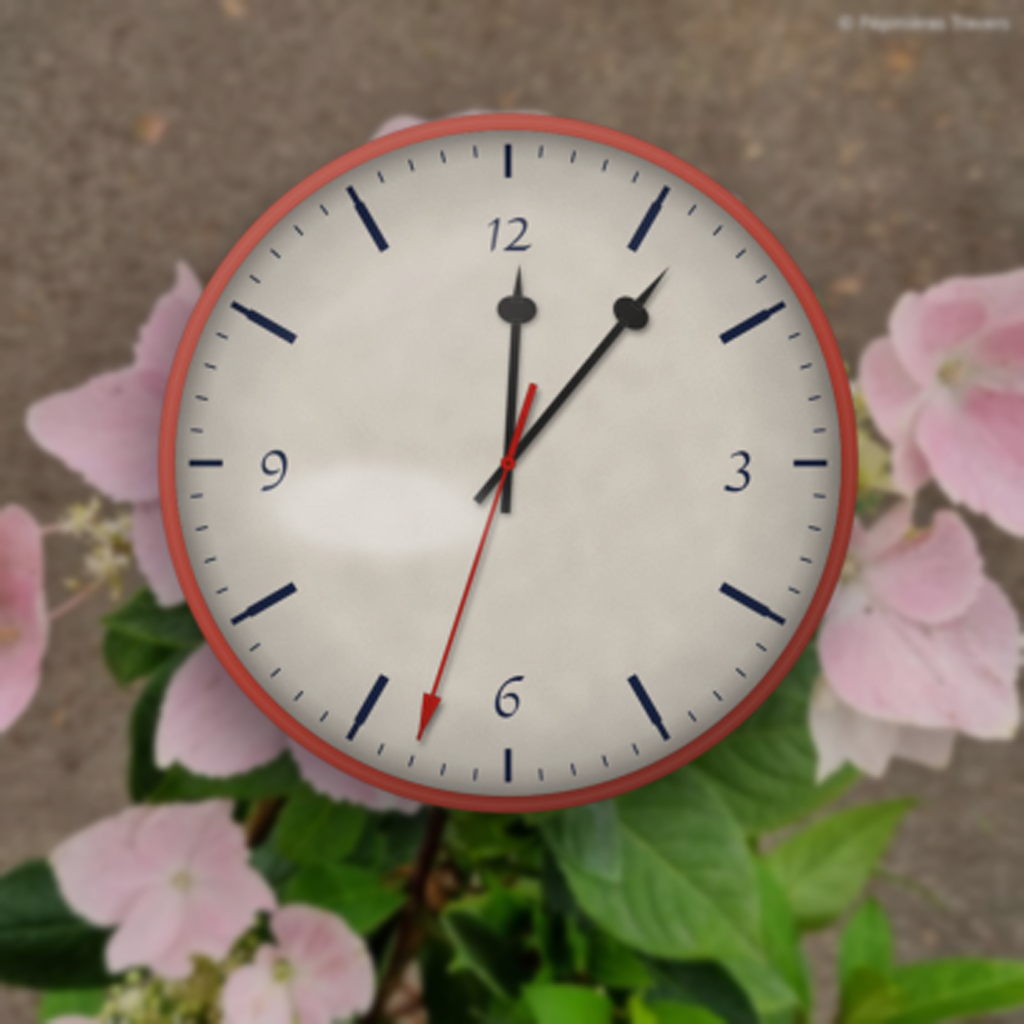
{"hour": 12, "minute": 6, "second": 33}
